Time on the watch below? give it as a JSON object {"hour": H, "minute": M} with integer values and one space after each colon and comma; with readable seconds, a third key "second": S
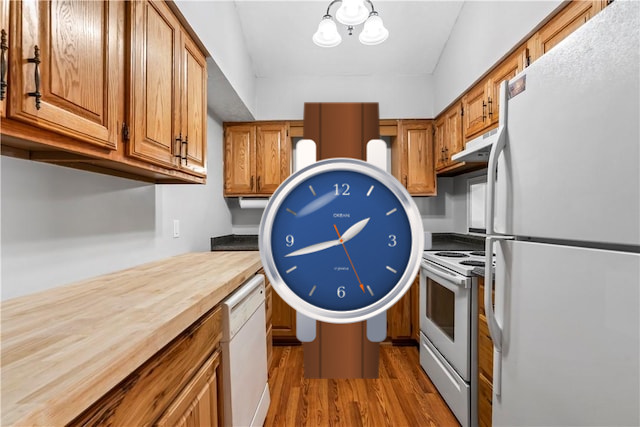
{"hour": 1, "minute": 42, "second": 26}
